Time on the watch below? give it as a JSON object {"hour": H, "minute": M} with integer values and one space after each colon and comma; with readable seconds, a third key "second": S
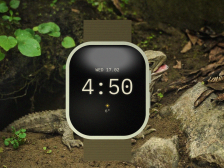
{"hour": 4, "minute": 50}
